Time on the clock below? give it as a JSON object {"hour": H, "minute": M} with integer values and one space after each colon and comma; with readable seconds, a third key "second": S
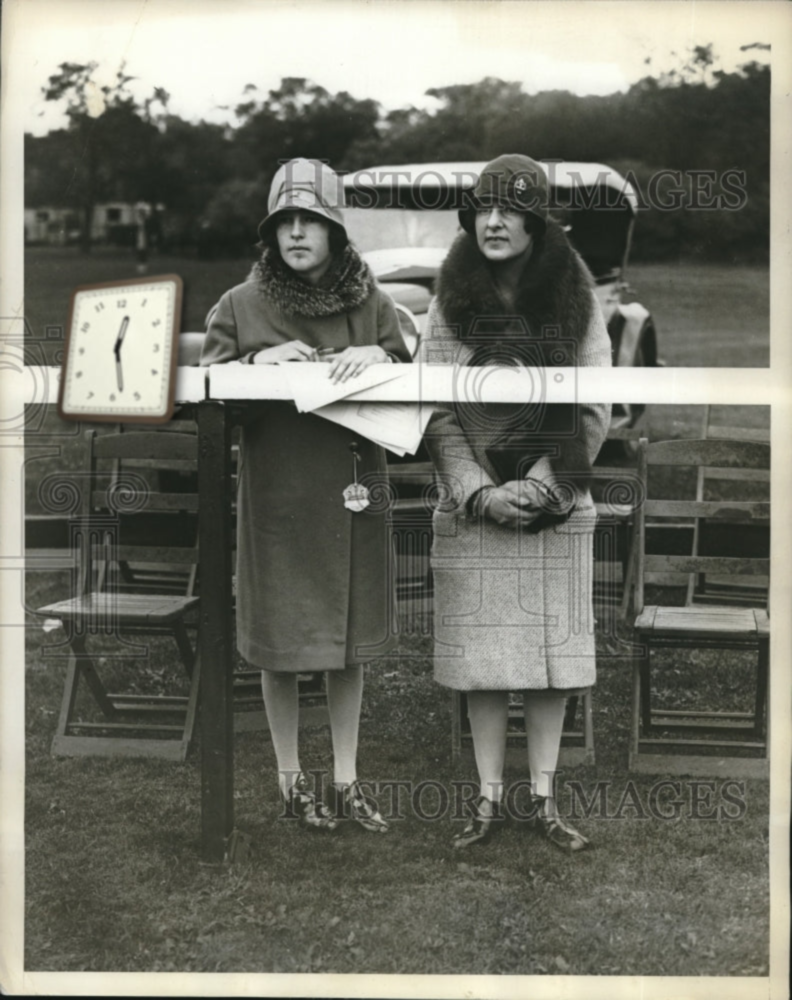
{"hour": 12, "minute": 28}
